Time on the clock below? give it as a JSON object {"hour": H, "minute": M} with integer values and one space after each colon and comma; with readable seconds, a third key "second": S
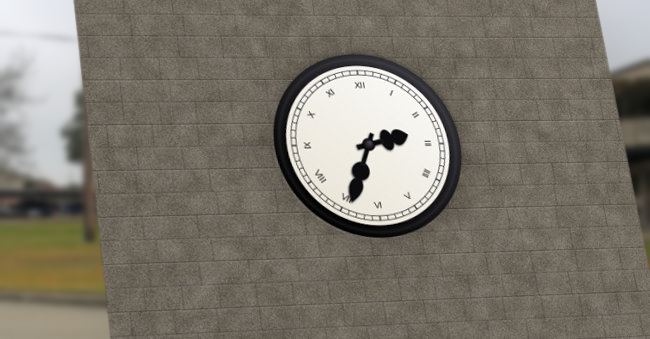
{"hour": 2, "minute": 34}
